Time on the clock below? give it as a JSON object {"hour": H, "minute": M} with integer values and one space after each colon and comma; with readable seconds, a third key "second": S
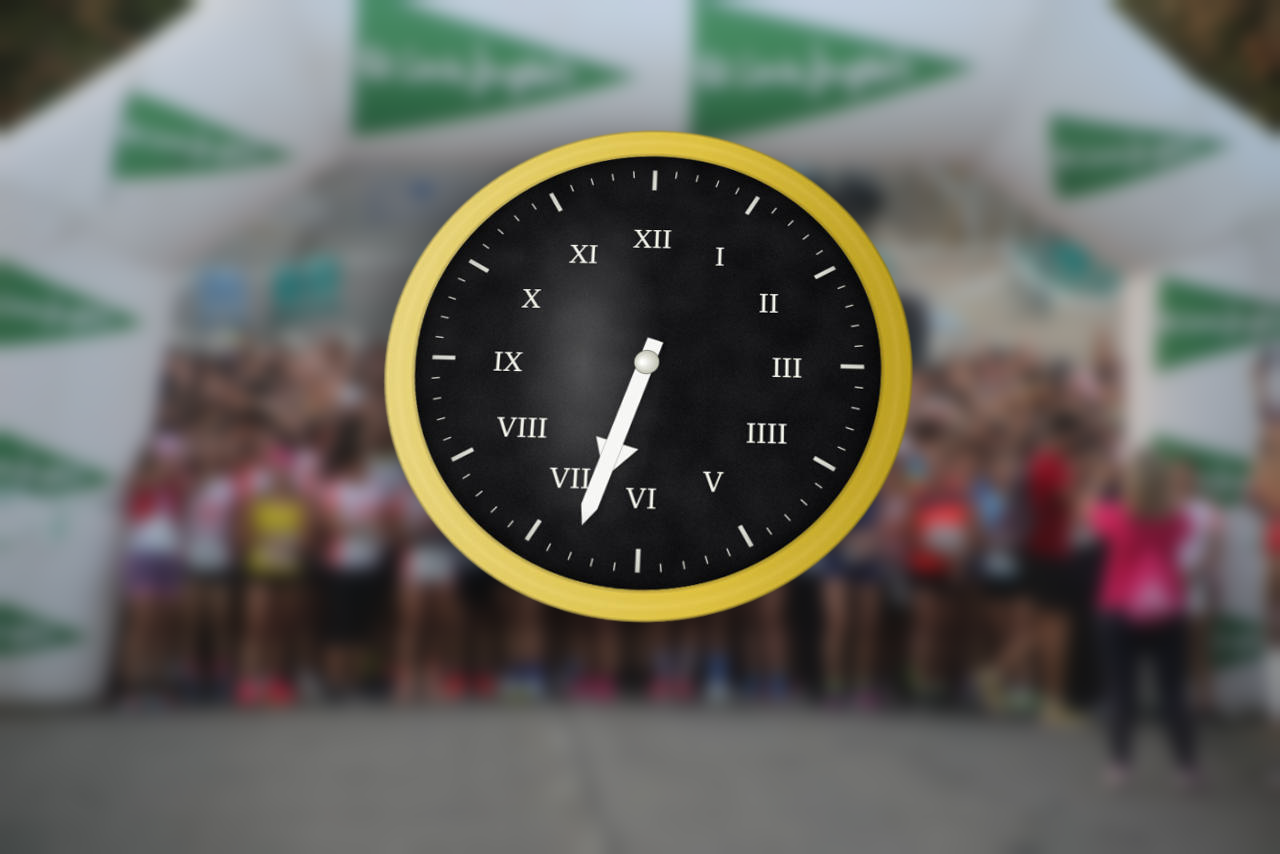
{"hour": 6, "minute": 33}
